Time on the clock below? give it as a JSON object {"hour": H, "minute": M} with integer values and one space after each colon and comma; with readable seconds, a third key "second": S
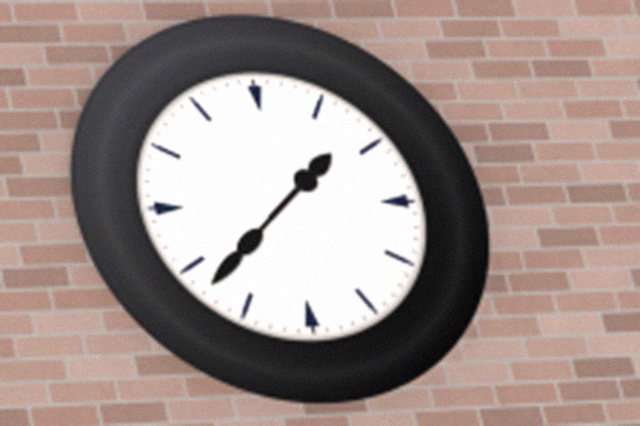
{"hour": 1, "minute": 38}
